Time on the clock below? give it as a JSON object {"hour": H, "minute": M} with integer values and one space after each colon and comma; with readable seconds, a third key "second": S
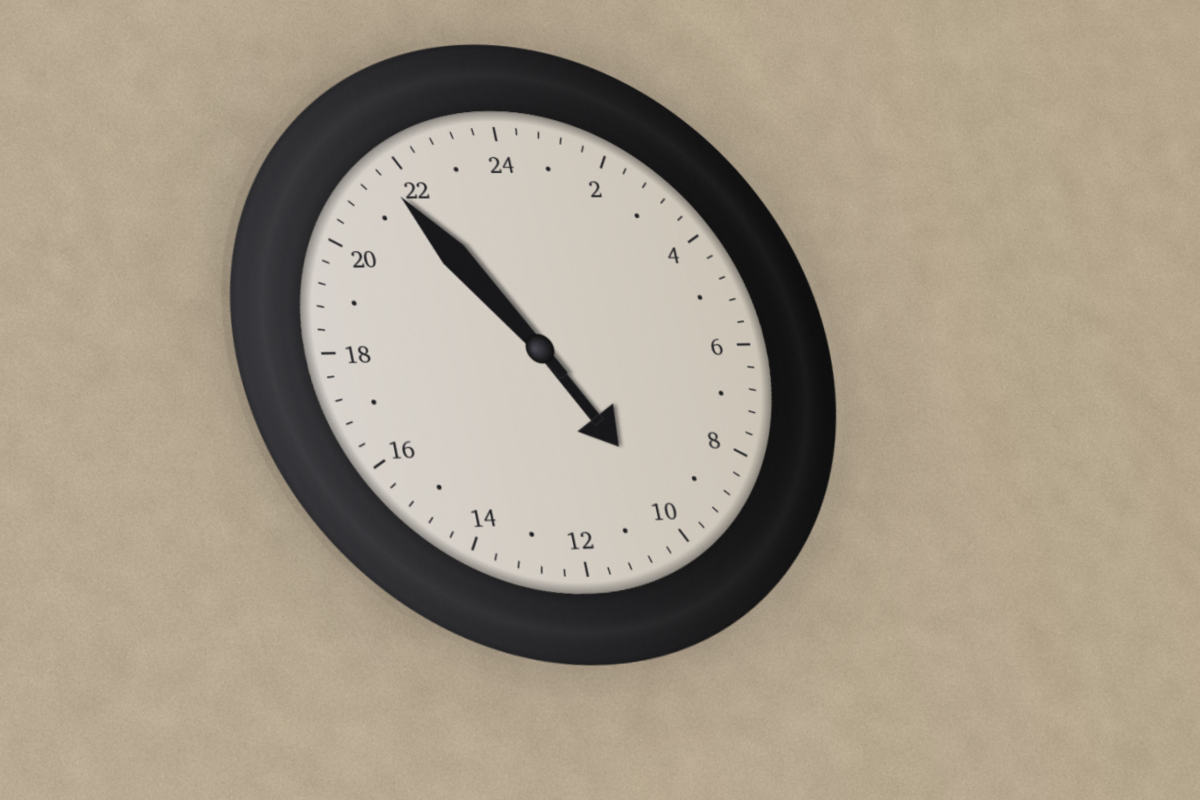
{"hour": 9, "minute": 54}
